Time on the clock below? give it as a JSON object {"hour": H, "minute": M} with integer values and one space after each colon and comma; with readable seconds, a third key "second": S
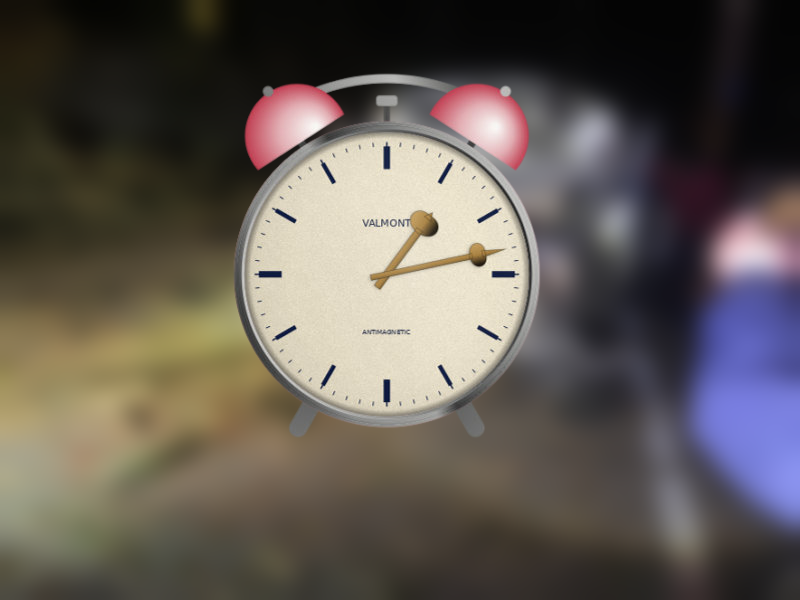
{"hour": 1, "minute": 13}
